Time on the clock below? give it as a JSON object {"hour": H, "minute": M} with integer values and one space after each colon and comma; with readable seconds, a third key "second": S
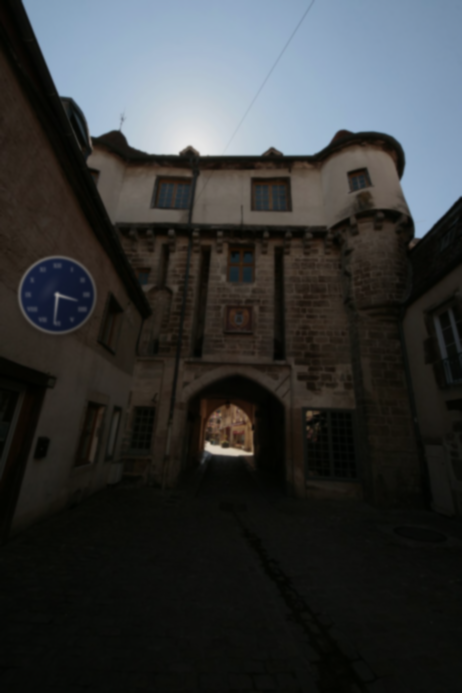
{"hour": 3, "minute": 31}
